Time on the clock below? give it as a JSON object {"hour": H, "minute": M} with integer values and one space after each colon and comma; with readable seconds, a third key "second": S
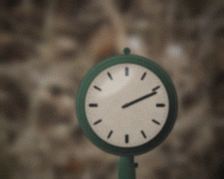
{"hour": 2, "minute": 11}
